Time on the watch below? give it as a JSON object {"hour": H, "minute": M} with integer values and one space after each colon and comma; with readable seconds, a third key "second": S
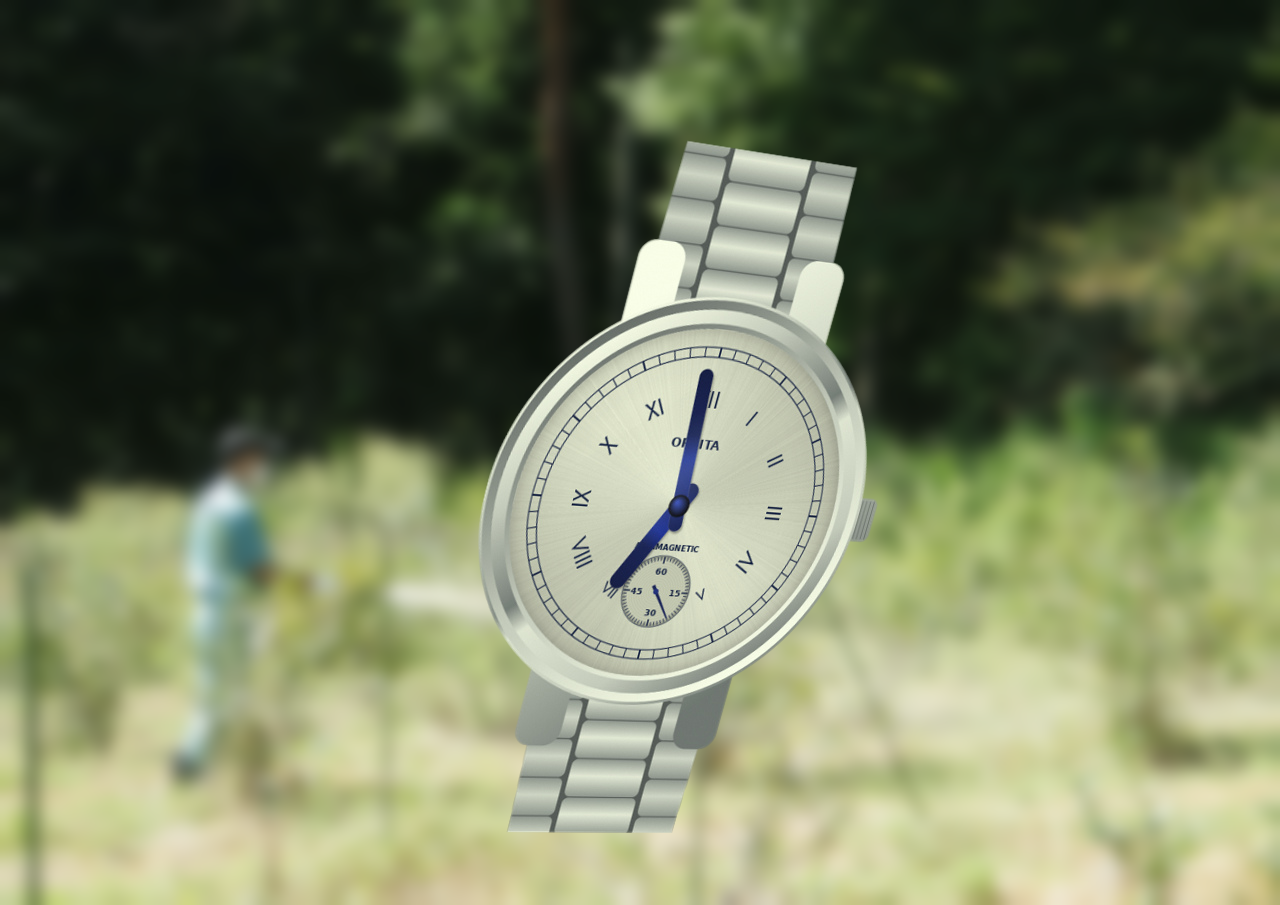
{"hour": 6, "minute": 59, "second": 24}
